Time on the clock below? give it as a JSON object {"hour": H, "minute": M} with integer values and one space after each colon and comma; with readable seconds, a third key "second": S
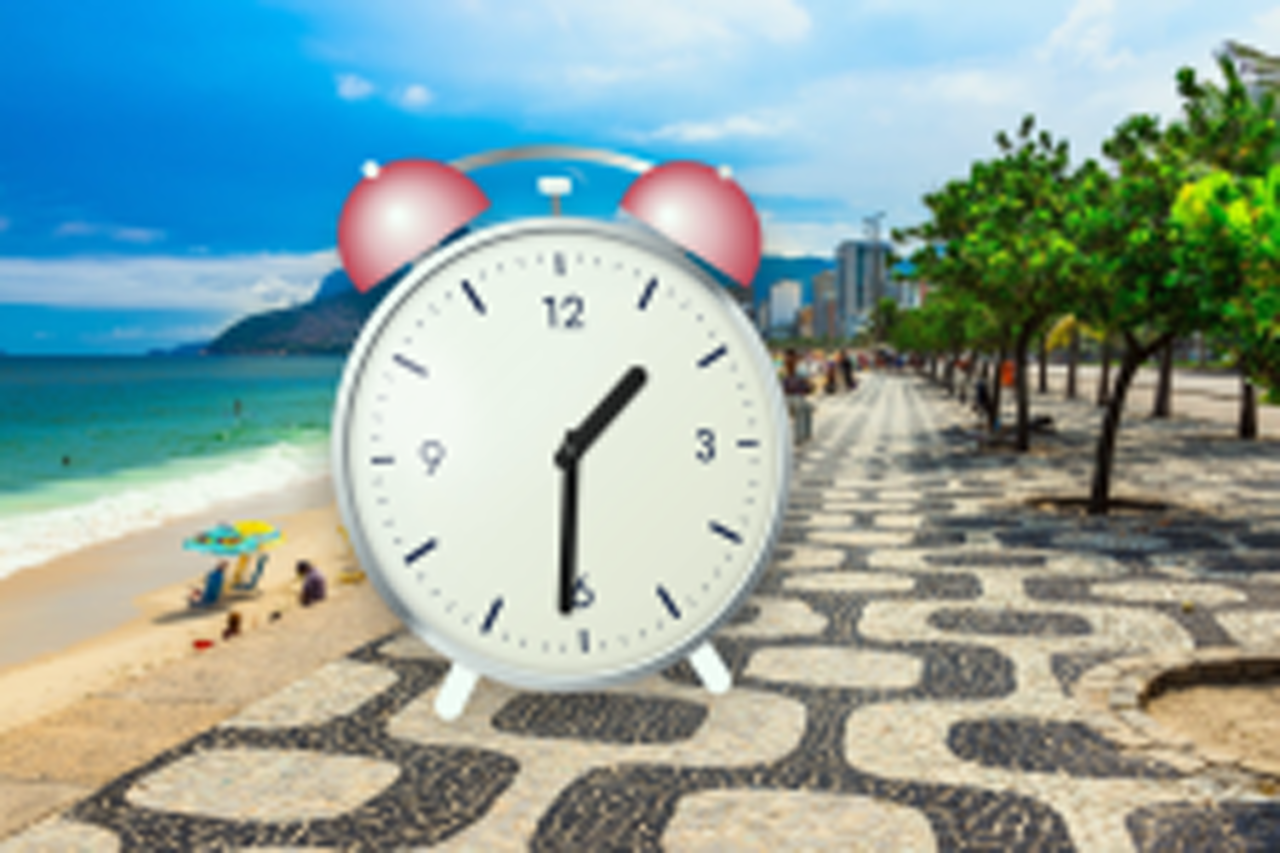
{"hour": 1, "minute": 31}
